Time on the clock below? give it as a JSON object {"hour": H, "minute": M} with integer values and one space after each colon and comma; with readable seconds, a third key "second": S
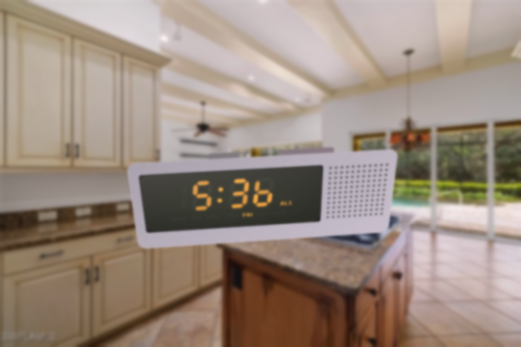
{"hour": 5, "minute": 36}
